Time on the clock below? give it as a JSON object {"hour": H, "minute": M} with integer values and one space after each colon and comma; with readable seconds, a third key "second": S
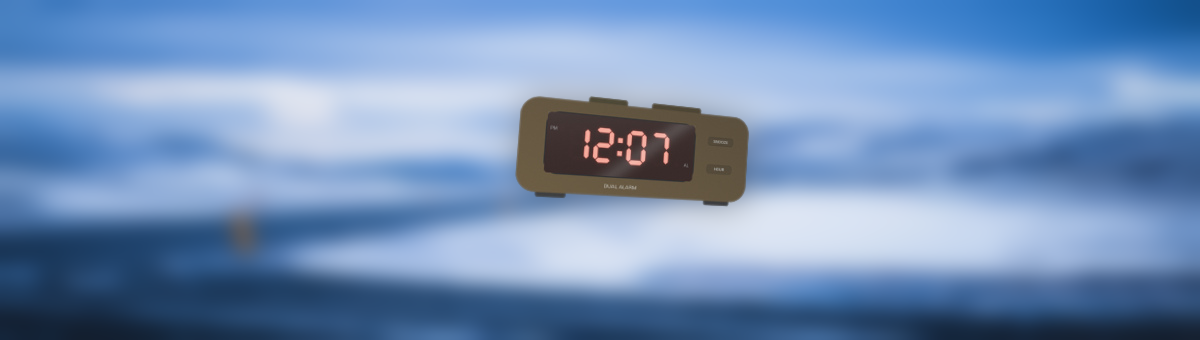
{"hour": 12, "minute": 7}
